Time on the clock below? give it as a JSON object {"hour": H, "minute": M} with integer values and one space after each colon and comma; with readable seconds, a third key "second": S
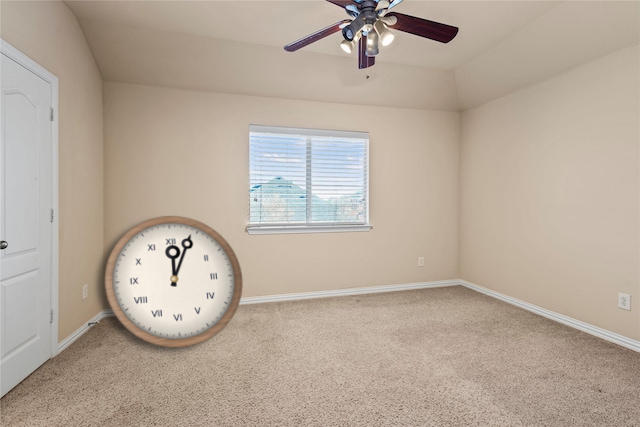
{"hour": 12, "minute": 4}
